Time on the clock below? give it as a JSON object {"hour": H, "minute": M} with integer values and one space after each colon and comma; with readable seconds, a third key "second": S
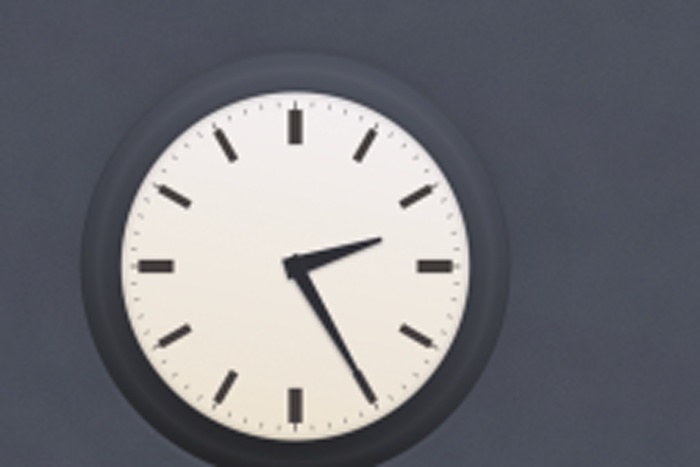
{"hour": 2, "minute": 25}
